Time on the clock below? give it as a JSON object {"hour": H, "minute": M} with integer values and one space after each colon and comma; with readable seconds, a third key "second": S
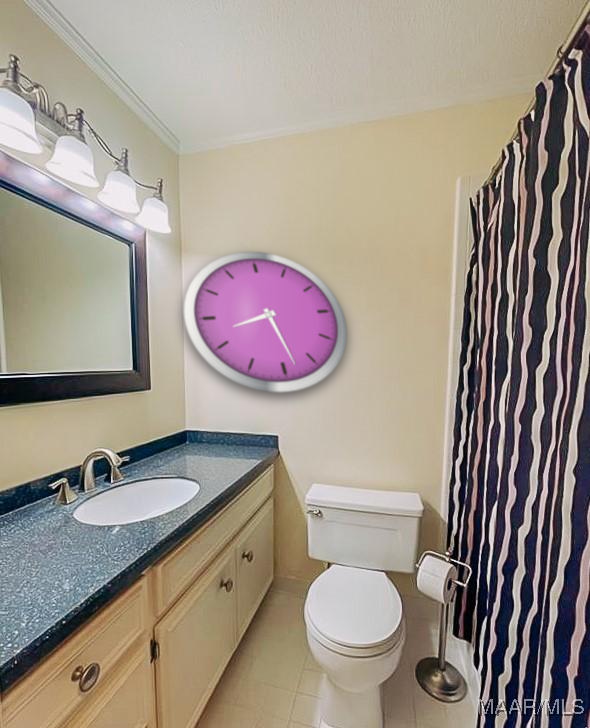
{"hour": 8, "minute": 28}
